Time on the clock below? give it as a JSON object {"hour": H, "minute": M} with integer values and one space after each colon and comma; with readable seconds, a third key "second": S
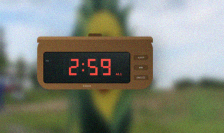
{"hour": 2, "minute": 59}
